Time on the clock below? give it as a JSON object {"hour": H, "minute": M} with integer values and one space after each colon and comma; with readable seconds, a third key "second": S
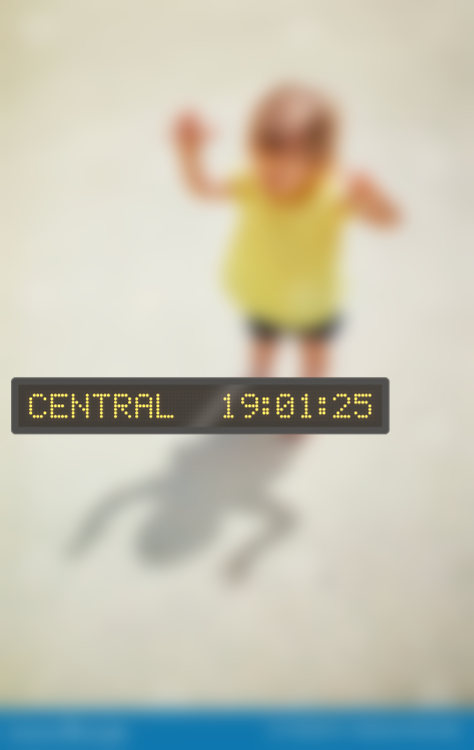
{"hour": 19, "minute": 1, "second": 25}
